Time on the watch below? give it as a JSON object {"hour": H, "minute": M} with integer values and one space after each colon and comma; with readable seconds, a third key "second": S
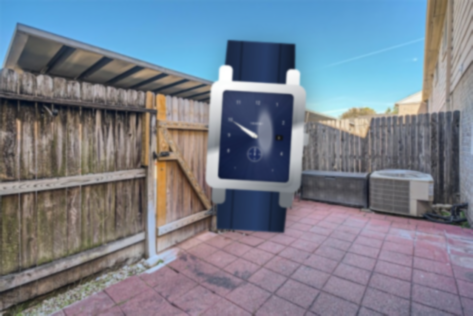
{"hour": 9, "minute": 50}
